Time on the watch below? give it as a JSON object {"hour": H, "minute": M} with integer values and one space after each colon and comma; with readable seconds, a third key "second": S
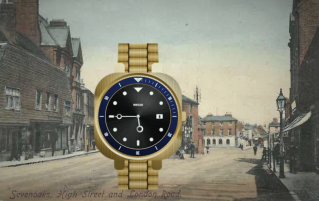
{"hour": 5, "minute": 45}
